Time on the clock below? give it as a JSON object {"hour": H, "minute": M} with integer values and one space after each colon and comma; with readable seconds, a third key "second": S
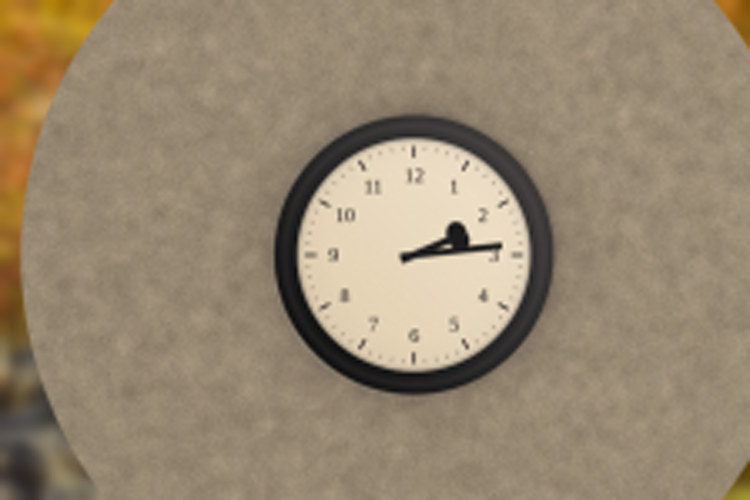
{"hour": 2, "minute": 14}
